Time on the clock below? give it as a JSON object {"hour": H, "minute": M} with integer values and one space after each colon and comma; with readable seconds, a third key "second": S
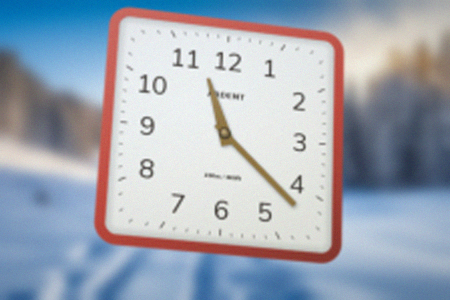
{"hour": 11, "minute": 22}
